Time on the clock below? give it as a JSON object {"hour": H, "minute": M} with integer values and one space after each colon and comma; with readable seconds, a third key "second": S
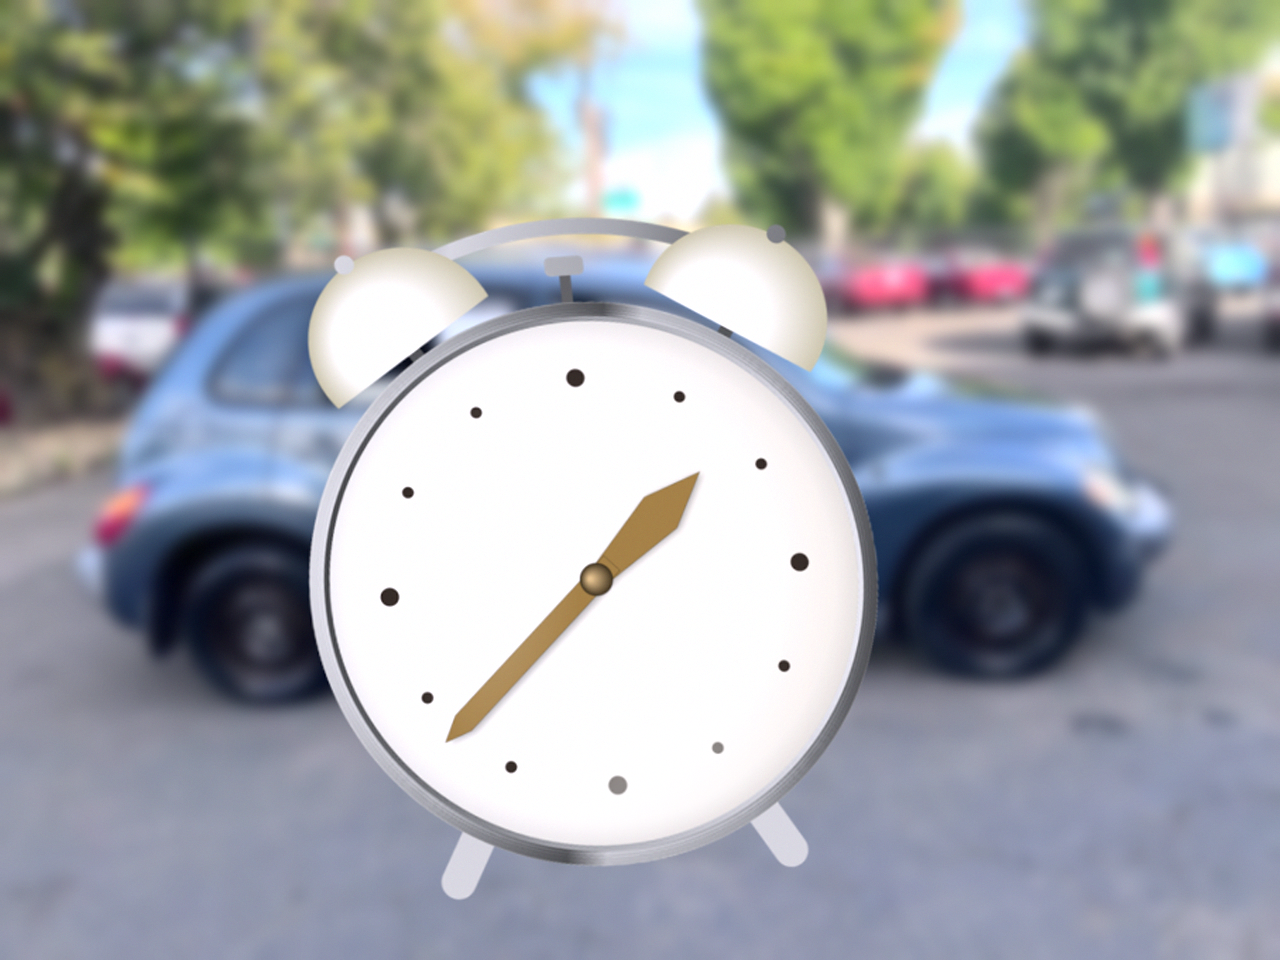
{"hour": 1, "minute": 38}
